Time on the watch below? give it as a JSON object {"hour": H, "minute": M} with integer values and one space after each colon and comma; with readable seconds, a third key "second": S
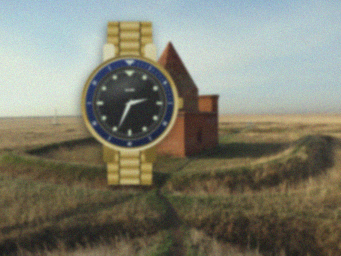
{"hour": 2, "minute": 34}
